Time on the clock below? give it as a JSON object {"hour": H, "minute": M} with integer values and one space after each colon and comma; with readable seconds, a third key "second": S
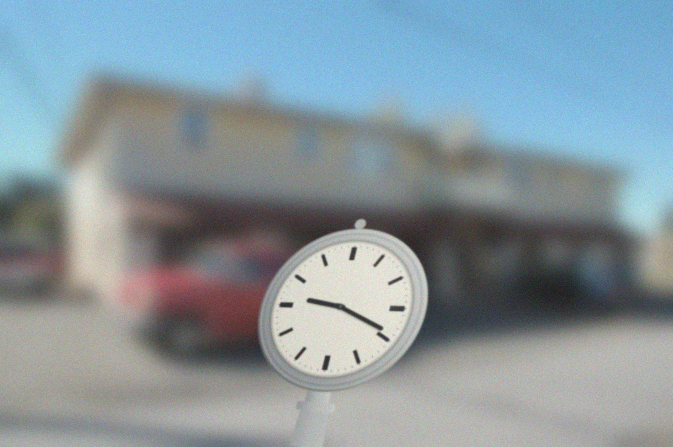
{"hour": 9, "minute": 19}
